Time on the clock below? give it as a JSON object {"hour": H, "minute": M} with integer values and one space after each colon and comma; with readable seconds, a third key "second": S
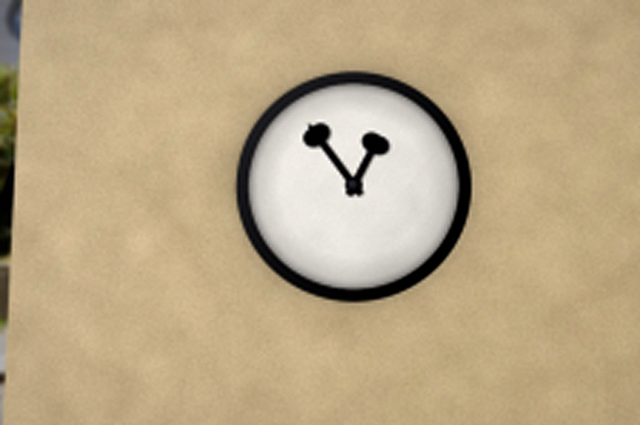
{"hour": 12, "minute": 54}
